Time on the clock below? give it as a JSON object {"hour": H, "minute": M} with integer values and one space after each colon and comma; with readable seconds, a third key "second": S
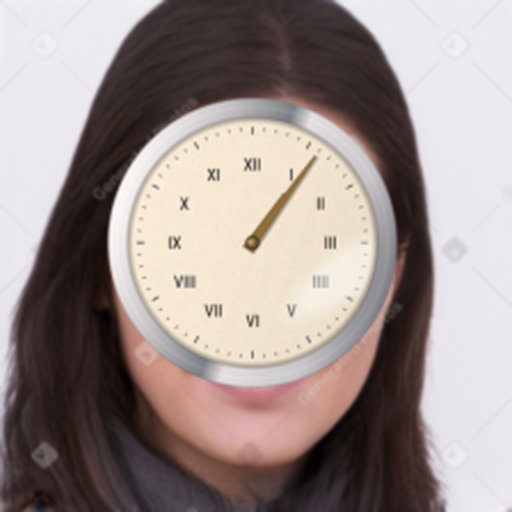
{"hour": 1, "minute": 6}
